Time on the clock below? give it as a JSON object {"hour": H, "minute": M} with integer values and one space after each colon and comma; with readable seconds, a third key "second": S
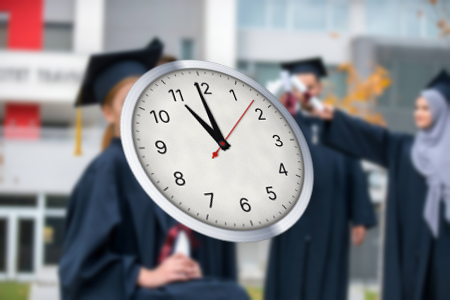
{"hour": 10, "minute": 59, "second": 8}
